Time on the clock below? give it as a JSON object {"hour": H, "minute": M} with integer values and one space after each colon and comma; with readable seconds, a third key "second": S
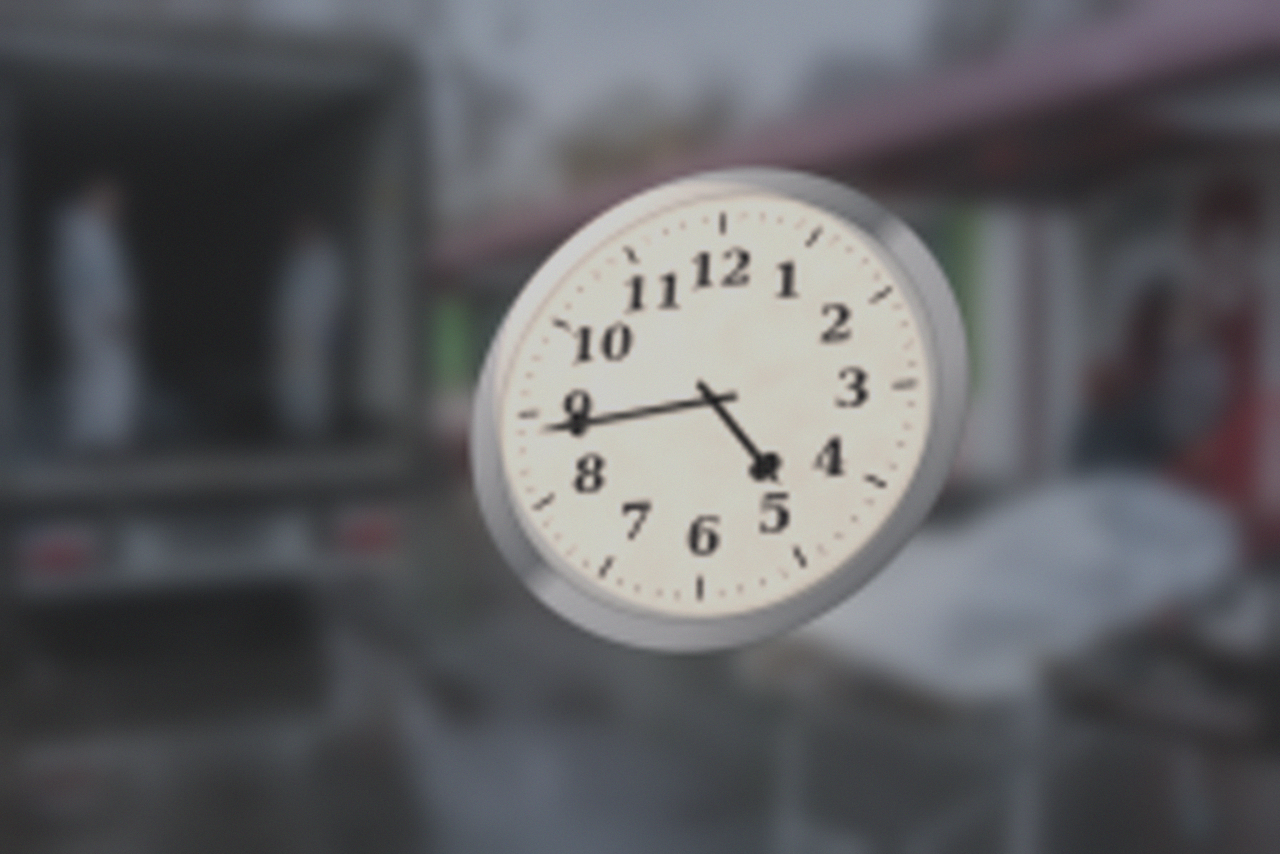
{"hour": 4, "minute": 44}
